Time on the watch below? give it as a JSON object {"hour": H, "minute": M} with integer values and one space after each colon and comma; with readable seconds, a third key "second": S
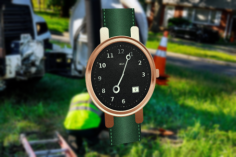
{"hour": 7, "minute": 4}
